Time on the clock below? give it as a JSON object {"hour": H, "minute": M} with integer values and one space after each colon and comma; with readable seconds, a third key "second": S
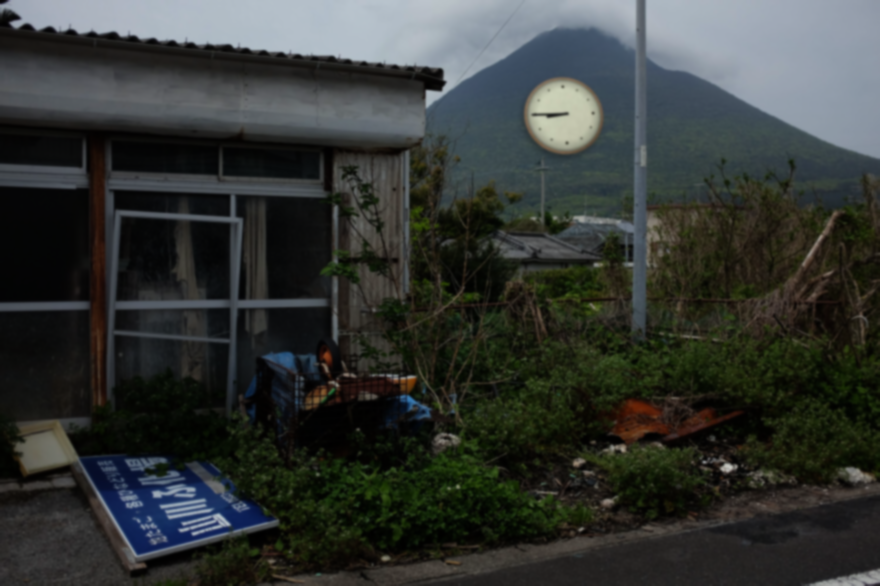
{"hour": 8, "minute": 45}
